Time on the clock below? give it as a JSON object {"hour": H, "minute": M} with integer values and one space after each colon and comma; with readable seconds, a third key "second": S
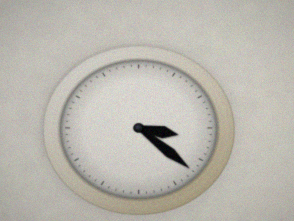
{"hour": 3, "minute": 22}
